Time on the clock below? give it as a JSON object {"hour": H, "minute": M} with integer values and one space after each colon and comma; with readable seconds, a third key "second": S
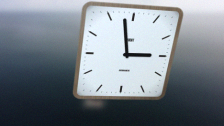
{"hour": 2, "minute": 58}
